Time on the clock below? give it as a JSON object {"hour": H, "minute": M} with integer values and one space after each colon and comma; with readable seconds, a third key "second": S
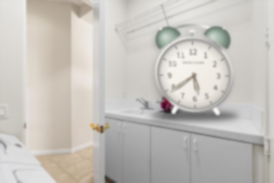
{"hour": 5, "minute": 39}
